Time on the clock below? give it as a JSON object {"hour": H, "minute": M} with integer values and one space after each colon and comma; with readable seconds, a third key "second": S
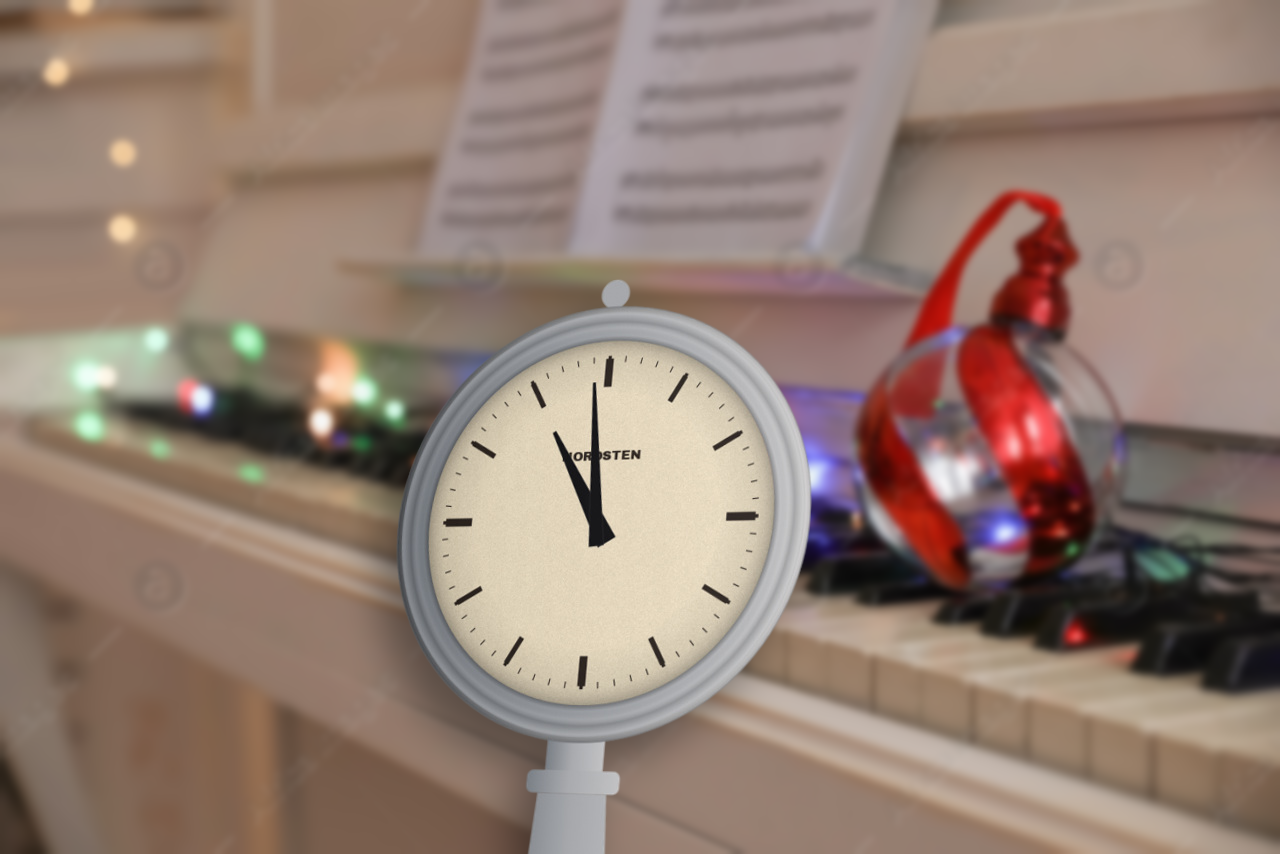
{"hour": 10, "minute": 59}
